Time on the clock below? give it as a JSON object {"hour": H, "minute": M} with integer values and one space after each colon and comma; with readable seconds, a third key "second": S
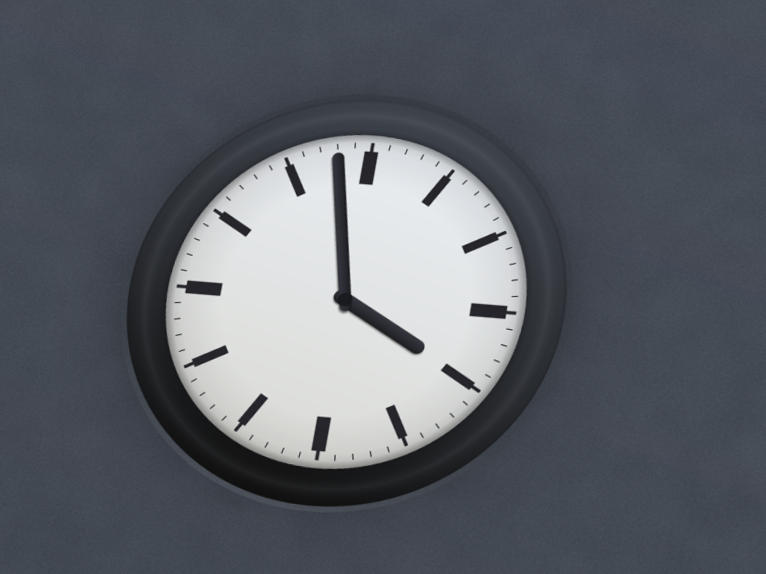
{"hour": 3, "minute": 58}
